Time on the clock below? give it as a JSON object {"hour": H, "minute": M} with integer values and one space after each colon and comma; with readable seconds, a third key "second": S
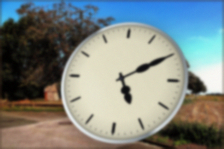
{"hour": 5, "minute": 10}
